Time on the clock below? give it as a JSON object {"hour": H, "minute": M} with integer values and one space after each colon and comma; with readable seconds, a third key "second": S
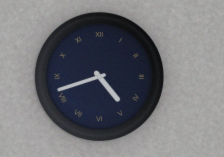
{"hour": 4, "minute": 42}
